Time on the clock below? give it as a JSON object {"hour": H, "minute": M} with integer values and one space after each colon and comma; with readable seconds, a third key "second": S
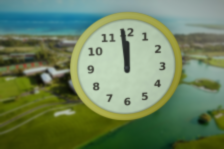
{"hour": 11, "minute": 59}
